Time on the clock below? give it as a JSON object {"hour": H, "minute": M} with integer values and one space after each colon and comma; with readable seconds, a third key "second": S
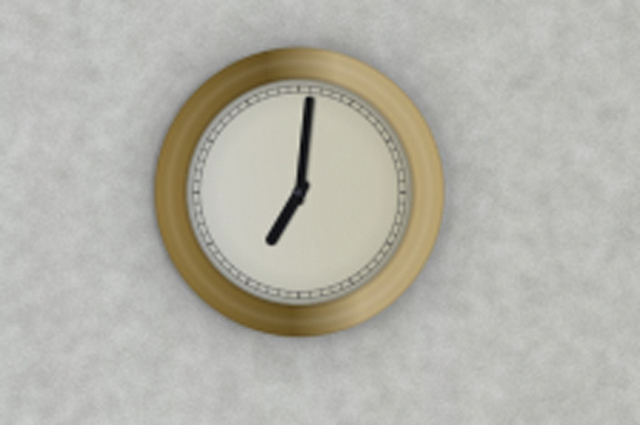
{"hour": 7, "minute": 1}
